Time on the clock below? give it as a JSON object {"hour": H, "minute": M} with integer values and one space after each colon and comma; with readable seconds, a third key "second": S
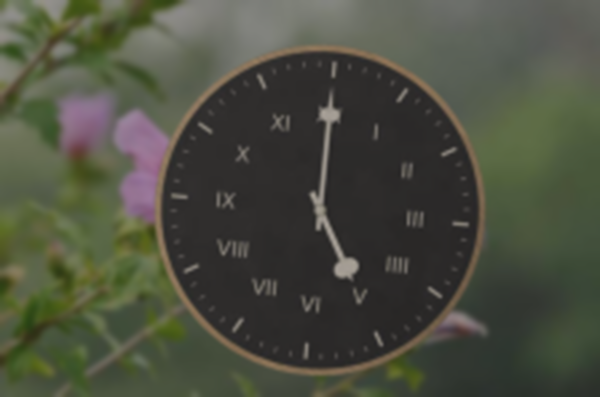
{"hour": 5, "minute": 0}
